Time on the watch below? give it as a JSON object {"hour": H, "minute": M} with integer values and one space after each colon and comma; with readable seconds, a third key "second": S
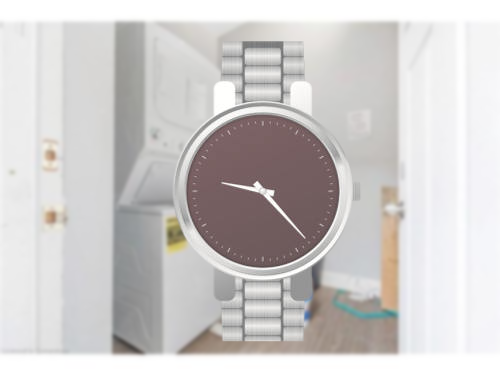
{"hour": 9, "minute": 23}
